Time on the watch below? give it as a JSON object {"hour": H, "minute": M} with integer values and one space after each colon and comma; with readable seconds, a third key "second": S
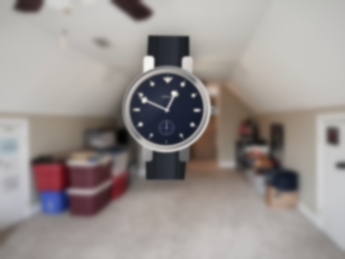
{"hour": 12, "minute": 49}
